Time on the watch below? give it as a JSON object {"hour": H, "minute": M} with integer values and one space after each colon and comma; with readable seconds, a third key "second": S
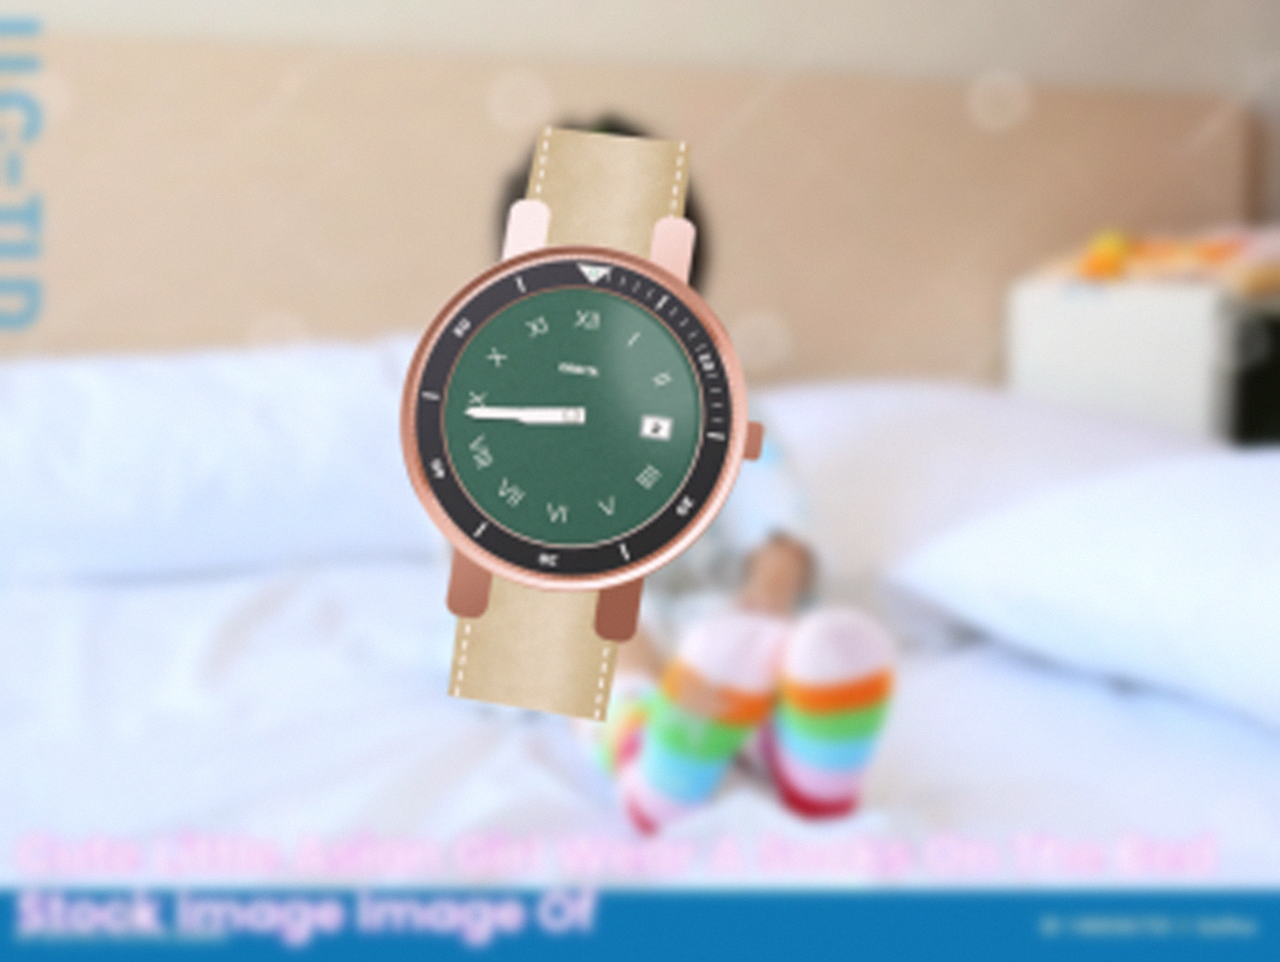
{"hour": 8, "minute": 44}
